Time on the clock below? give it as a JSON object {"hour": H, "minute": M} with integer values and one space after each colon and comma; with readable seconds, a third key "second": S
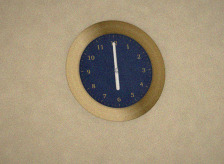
{"hour": 6, "minute": 0}
